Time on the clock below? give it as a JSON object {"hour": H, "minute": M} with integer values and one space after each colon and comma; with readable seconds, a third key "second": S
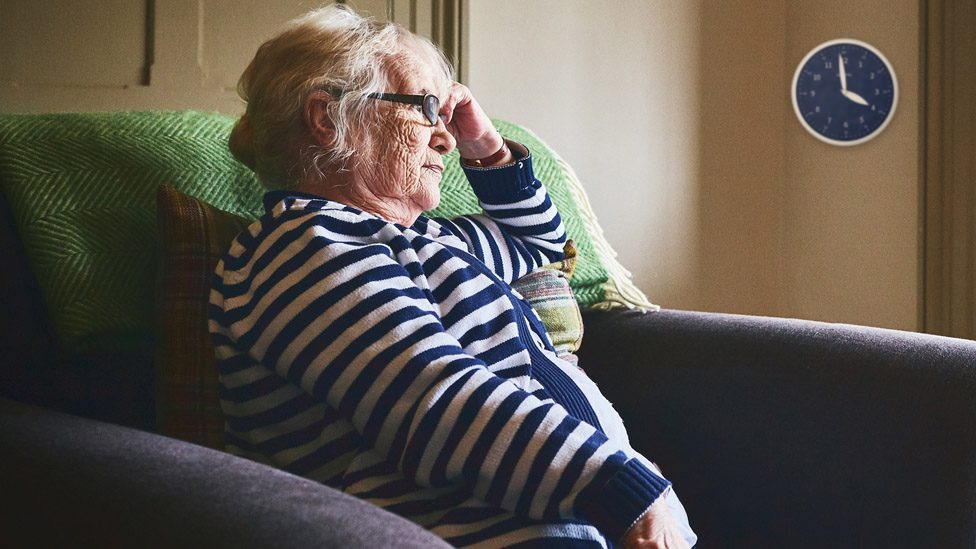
{"hour": 3, "minute": 59}
